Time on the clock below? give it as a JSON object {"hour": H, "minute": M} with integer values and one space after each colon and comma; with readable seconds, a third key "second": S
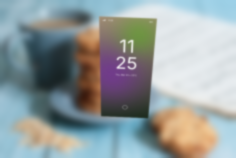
{"hour": 11, "minute": 25}
